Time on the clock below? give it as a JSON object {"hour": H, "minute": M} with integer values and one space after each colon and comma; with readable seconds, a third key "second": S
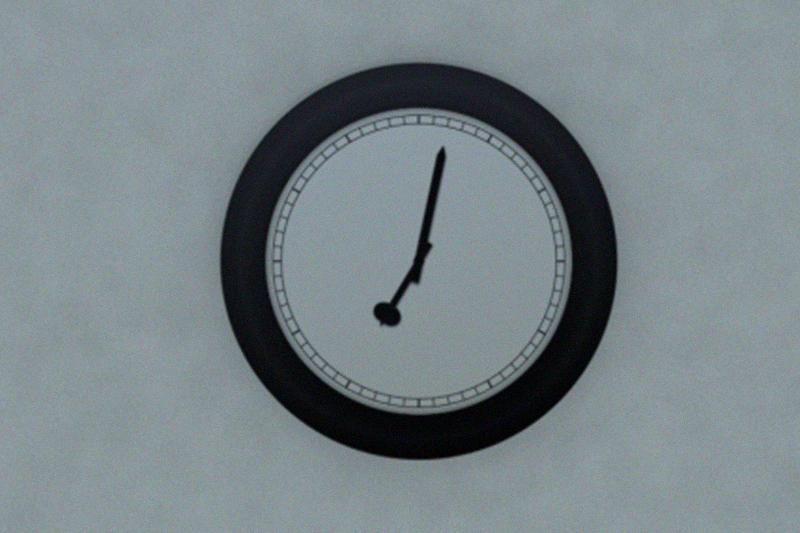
{"hour": 7, "minute": 2}
